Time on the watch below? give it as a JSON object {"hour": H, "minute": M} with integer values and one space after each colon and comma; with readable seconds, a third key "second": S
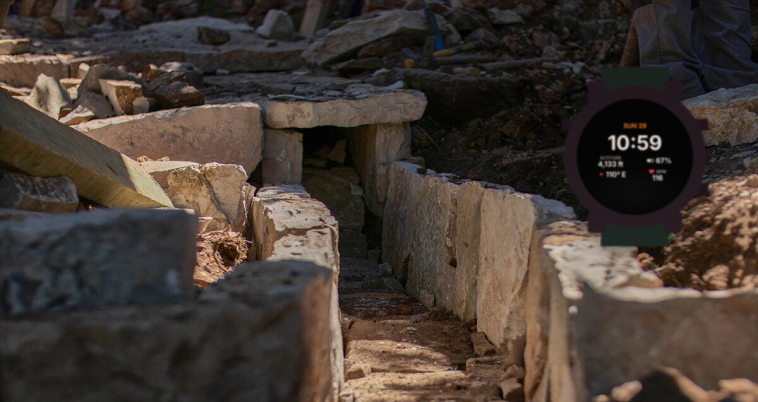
{"hour": 10, "minute": 59}
